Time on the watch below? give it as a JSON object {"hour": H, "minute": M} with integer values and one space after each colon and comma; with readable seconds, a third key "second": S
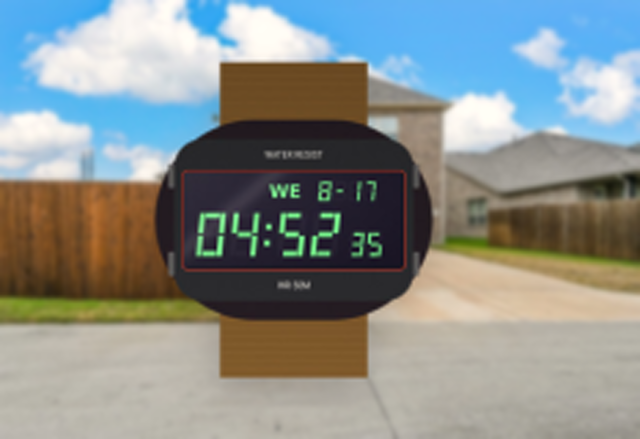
{"hour": 4, "minute": 52, "second": 35}
